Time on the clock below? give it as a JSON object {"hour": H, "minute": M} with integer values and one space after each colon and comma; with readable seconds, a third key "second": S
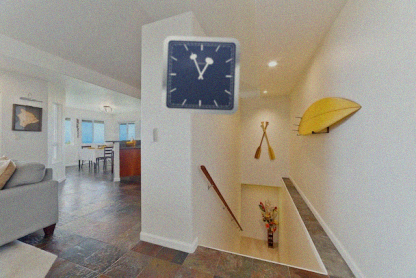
{"hour": 12, "minute": 56}
